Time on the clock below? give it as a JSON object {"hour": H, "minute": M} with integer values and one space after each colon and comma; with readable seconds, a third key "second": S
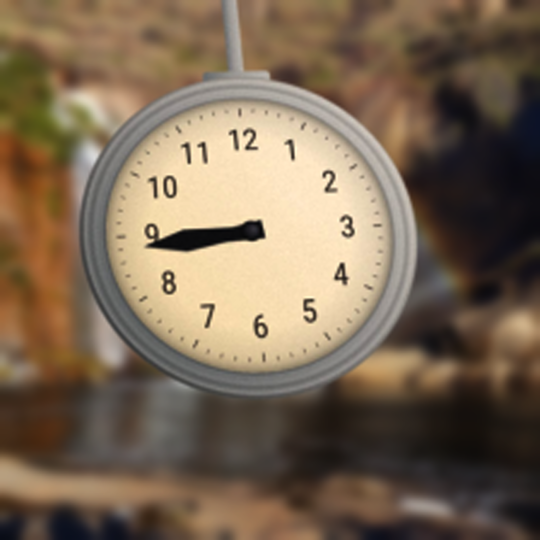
{"hour": 8, "minute": 44}
